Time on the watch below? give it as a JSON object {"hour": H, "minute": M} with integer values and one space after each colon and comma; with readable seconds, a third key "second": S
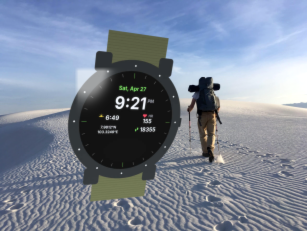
{"hour": 9, "minute": 21}
